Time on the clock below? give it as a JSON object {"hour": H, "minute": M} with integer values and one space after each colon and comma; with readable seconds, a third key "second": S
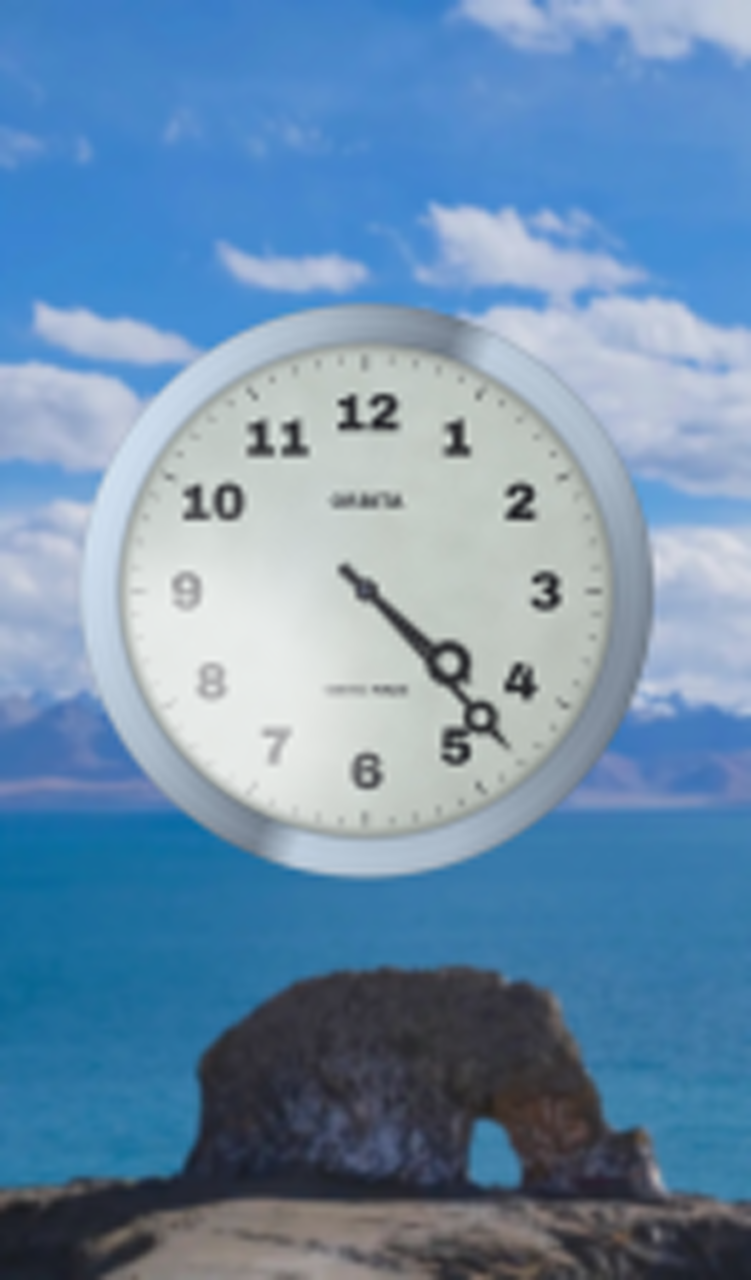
{"hour": 4, "minute": 23}
